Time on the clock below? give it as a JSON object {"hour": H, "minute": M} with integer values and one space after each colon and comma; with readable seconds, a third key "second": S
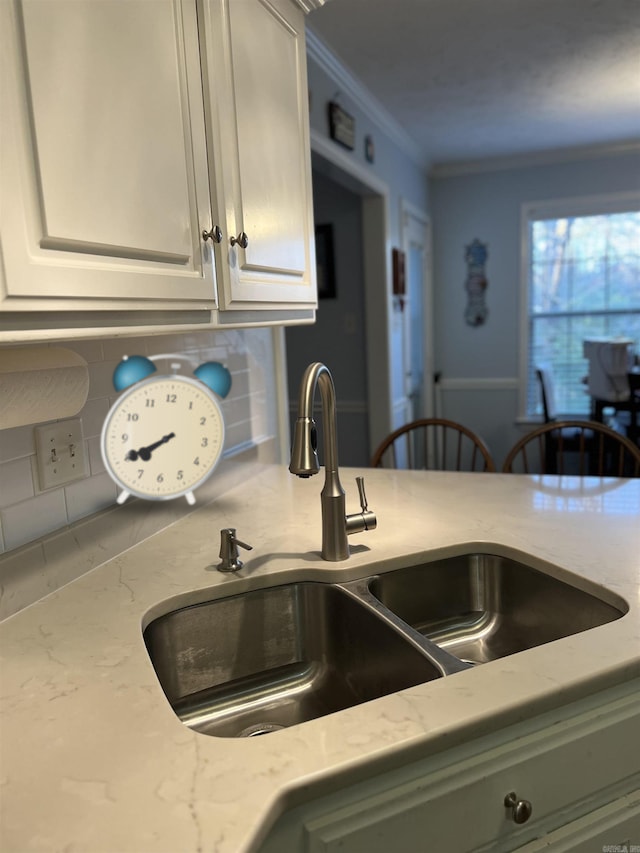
{"hour": 7, "minute": 40}
